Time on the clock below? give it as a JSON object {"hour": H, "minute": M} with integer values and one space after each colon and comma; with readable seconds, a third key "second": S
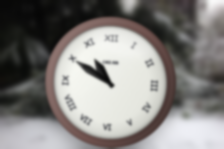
{"hour": 10, "minute": 50}
